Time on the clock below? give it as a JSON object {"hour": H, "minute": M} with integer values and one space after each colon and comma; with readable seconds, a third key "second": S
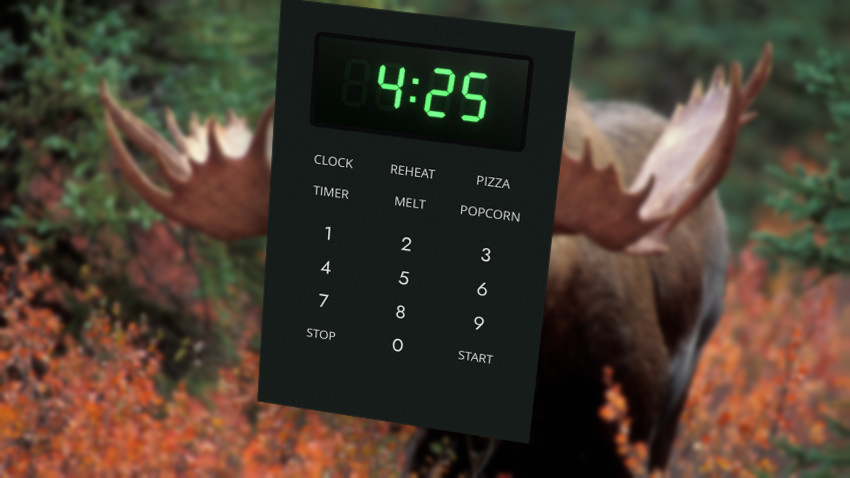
{"hour": 4, "minute": 25}
